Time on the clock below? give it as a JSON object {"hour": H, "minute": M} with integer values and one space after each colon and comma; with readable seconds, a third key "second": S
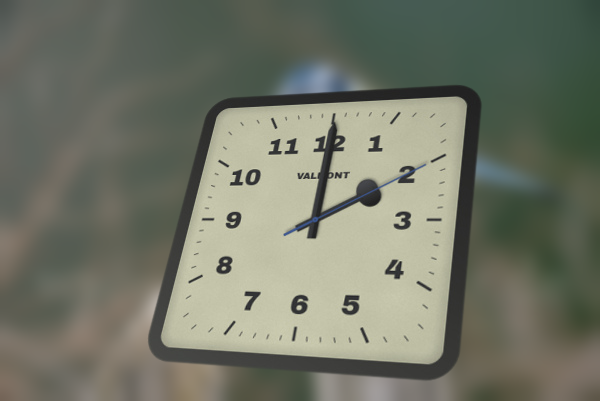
{"hour": 2, "minute": 0, "second": 10}
